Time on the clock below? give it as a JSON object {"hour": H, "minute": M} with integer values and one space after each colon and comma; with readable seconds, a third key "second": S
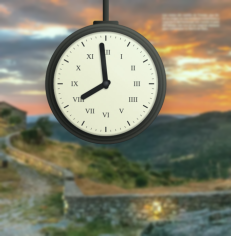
{"hour": 7, "minute": 59}
